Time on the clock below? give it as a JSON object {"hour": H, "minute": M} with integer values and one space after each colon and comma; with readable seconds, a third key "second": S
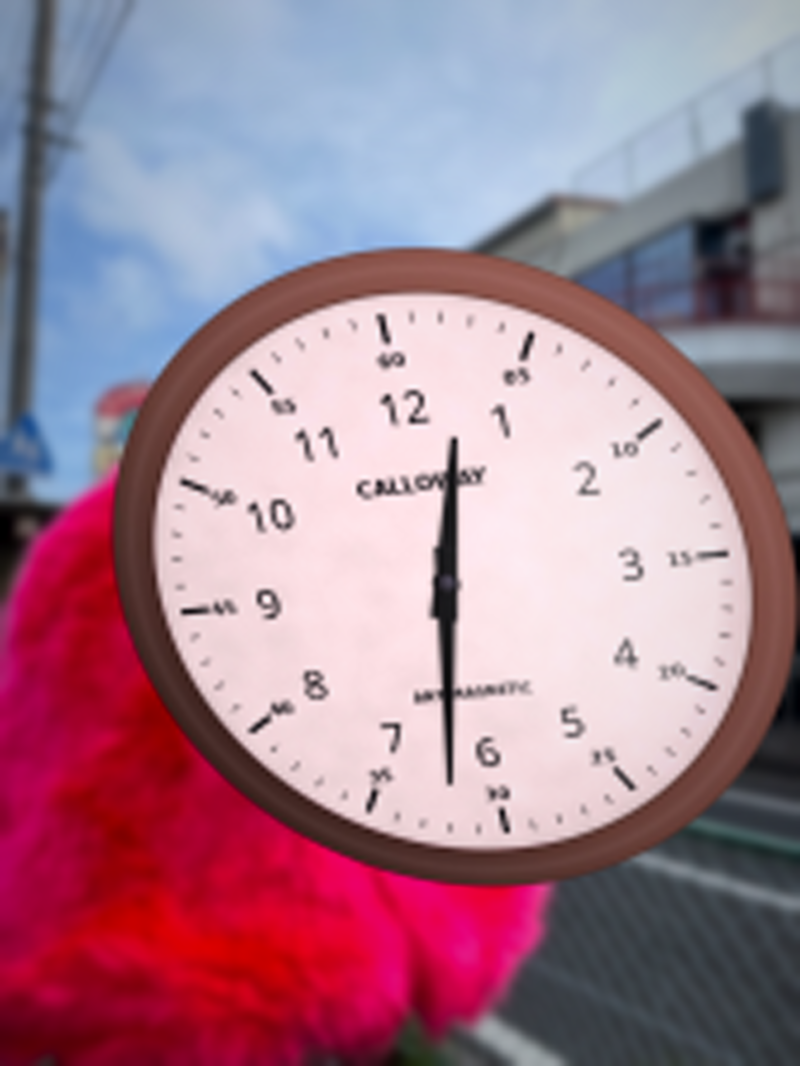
{"hour": 12, "minute": 32}
